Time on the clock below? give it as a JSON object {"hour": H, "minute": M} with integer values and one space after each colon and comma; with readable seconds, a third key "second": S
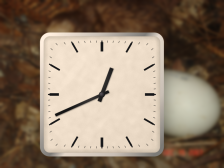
{"hour": 12, "minute": 41}
